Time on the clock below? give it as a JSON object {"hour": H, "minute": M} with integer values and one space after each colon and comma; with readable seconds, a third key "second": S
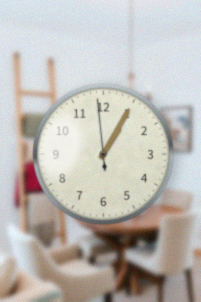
{"hour": 1, "minute": 4, "second": 59}
